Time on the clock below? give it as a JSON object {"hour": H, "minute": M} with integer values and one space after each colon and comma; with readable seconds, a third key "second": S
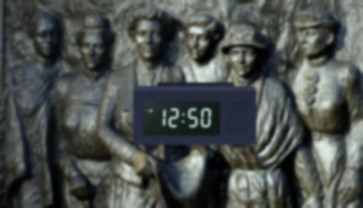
{"hour": 12, "minute": 50}
